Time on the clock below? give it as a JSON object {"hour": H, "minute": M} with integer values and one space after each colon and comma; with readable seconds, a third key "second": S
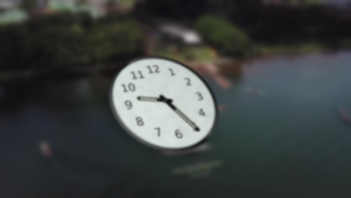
{"hour": 9, "minute": 25}
